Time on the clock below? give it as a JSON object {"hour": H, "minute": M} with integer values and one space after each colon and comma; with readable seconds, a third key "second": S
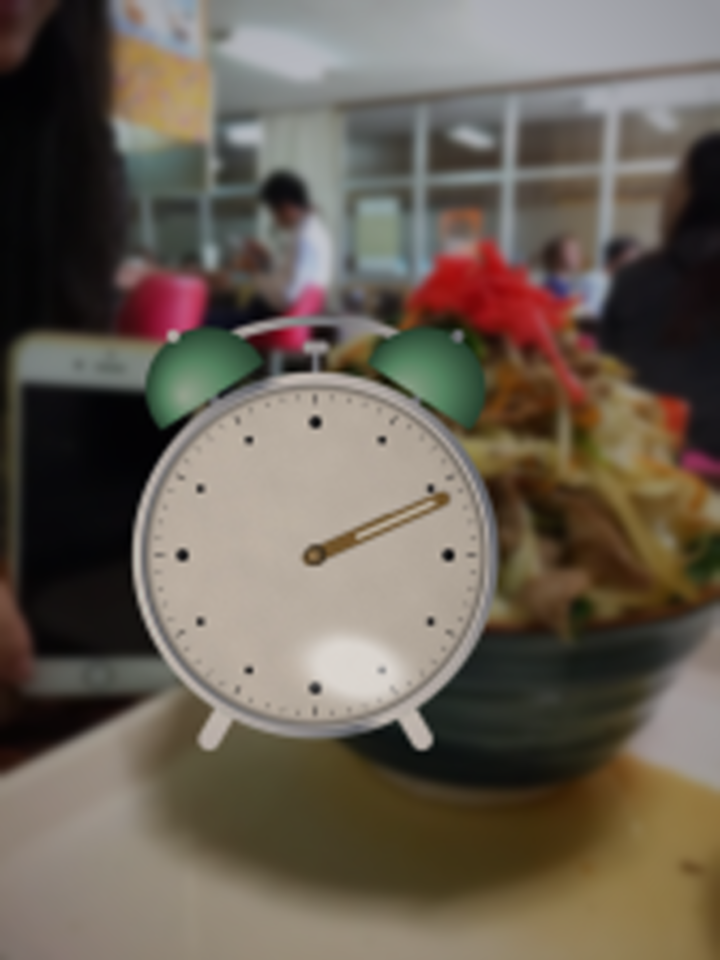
{"hour": 2, "minute": 11}
